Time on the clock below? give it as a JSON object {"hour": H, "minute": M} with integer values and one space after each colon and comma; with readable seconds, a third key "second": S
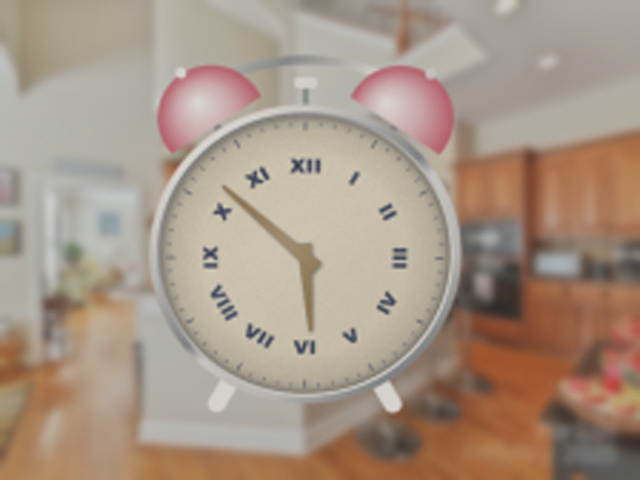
{"hour": 5, "minute": 52}
